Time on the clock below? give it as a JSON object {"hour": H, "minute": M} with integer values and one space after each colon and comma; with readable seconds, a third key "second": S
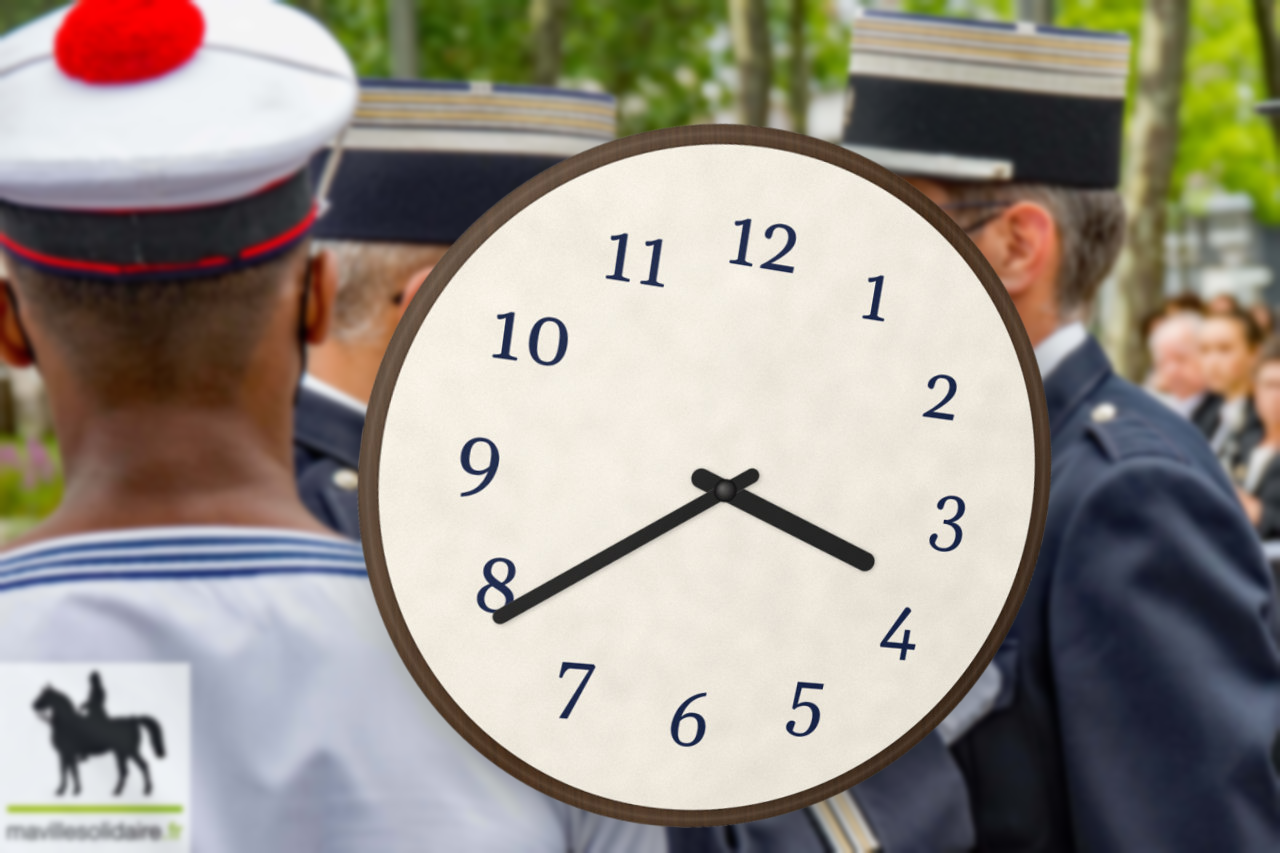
{"hour": 3, "minute": 39}
